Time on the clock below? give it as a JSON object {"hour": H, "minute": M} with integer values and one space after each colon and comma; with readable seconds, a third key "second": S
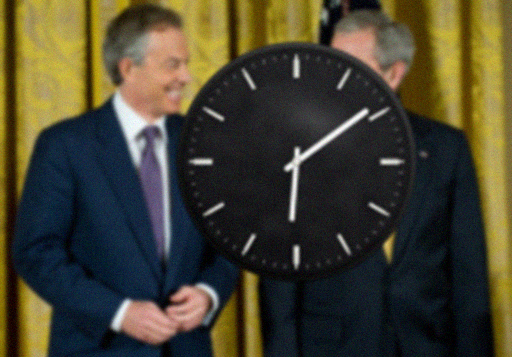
{"hour": 6, "minute": 9}
